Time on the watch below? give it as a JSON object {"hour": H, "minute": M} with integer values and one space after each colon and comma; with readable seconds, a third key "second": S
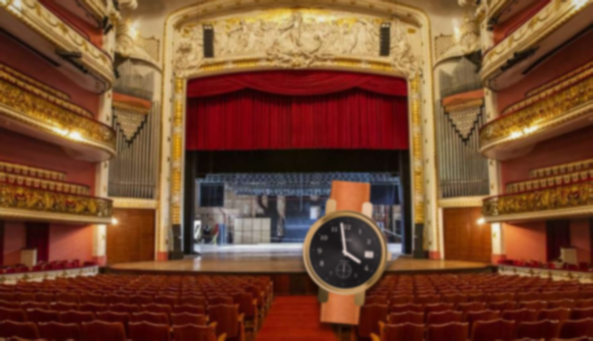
{"hour": 3, "minute": 58}
